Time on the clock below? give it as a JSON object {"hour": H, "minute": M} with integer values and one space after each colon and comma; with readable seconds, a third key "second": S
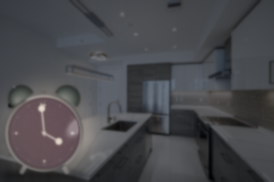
{"hour": 3, "minute": 59}
